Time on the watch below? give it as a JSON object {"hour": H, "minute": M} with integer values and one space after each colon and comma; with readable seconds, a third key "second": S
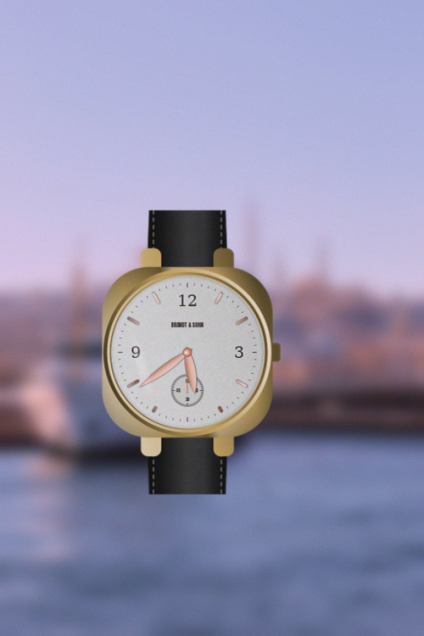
{"hour": 5, "minute": 39}
